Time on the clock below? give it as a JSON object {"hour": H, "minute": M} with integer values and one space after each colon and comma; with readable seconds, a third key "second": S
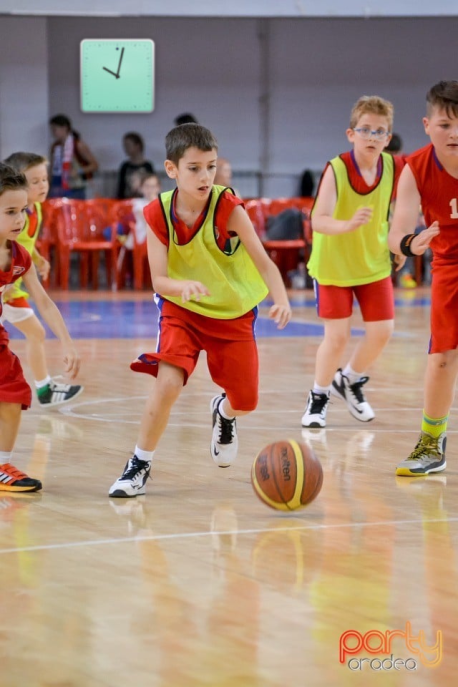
{"hour": 10, "minute": 2}
